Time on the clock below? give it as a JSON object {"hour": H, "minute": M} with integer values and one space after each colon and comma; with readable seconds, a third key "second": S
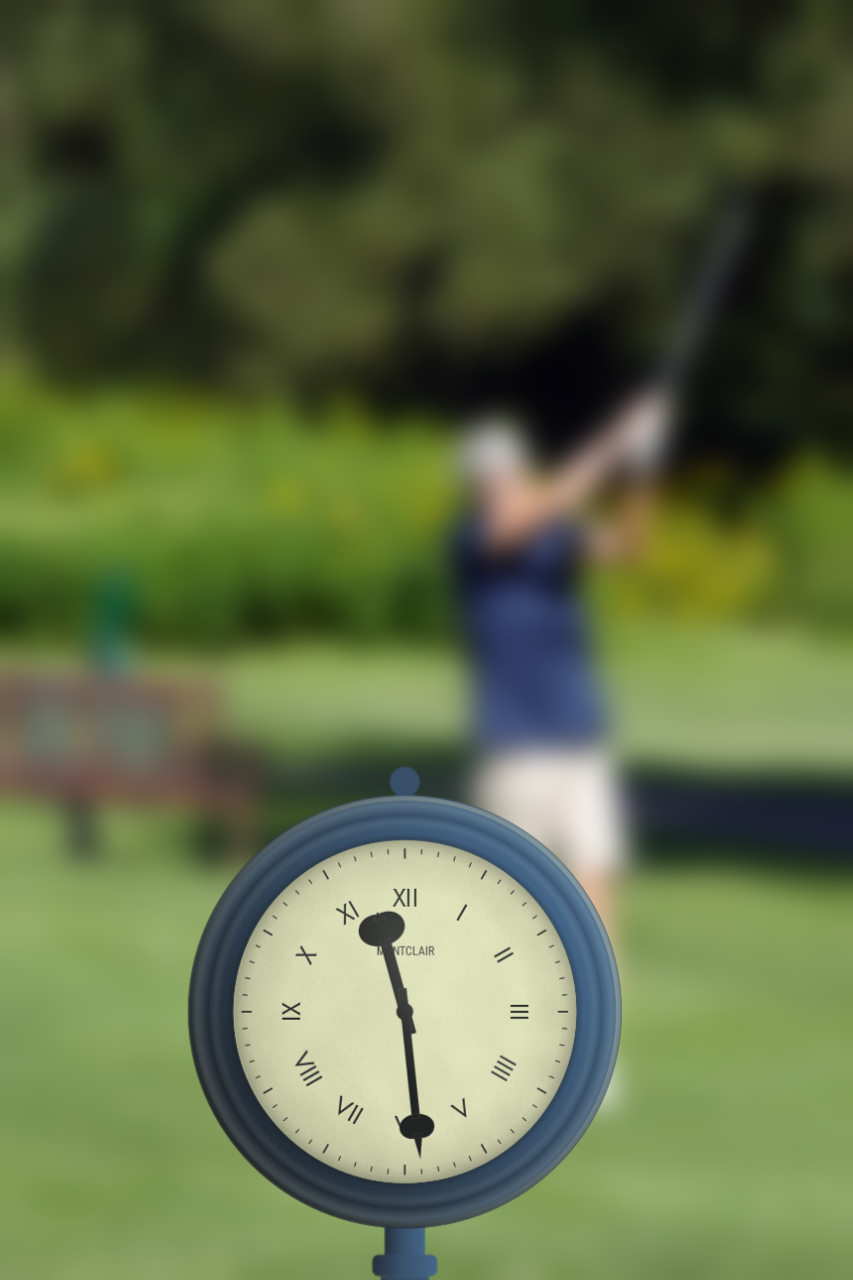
{"hour": 11, "minute": 29}
